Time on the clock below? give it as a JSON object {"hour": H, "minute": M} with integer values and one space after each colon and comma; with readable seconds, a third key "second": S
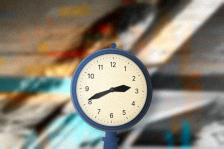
{"hour": 2, "minute": 41}
